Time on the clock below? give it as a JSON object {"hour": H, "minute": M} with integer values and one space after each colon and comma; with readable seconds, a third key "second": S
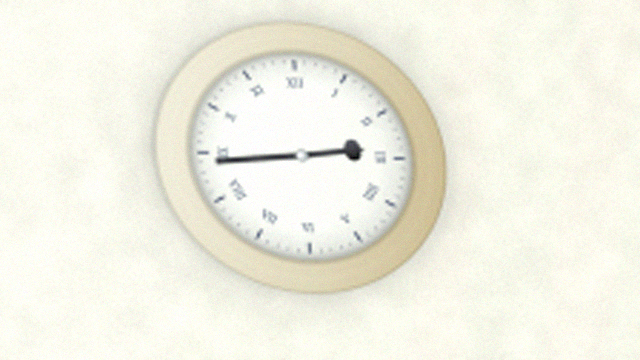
{"hour": 2, "minute": 44}
